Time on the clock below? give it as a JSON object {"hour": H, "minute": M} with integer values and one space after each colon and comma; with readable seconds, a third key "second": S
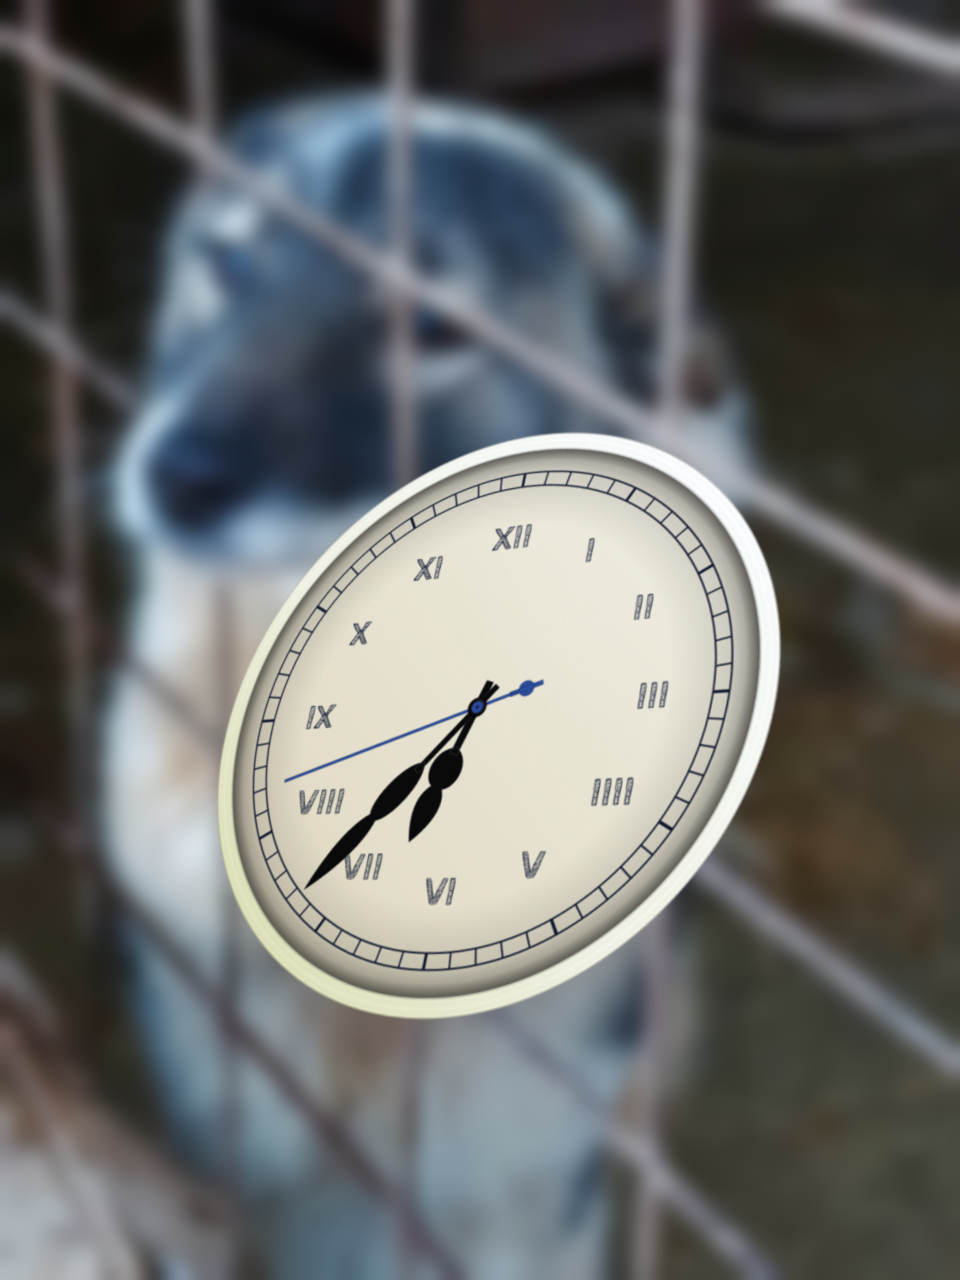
{"hour": 6, "minute": 36, "second": 42}
